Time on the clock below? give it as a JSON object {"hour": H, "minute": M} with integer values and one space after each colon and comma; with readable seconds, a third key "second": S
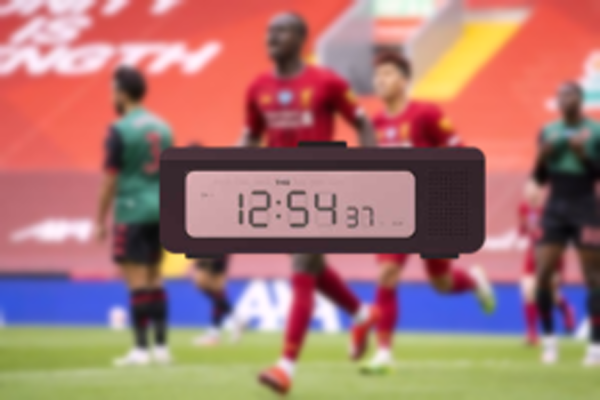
{"hour": 12, "minute": 54, "second": 37}
